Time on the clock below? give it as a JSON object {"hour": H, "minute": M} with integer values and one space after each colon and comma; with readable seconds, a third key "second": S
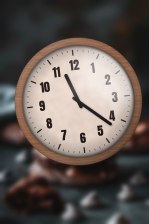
{"hour": 11, "minute": 22}
